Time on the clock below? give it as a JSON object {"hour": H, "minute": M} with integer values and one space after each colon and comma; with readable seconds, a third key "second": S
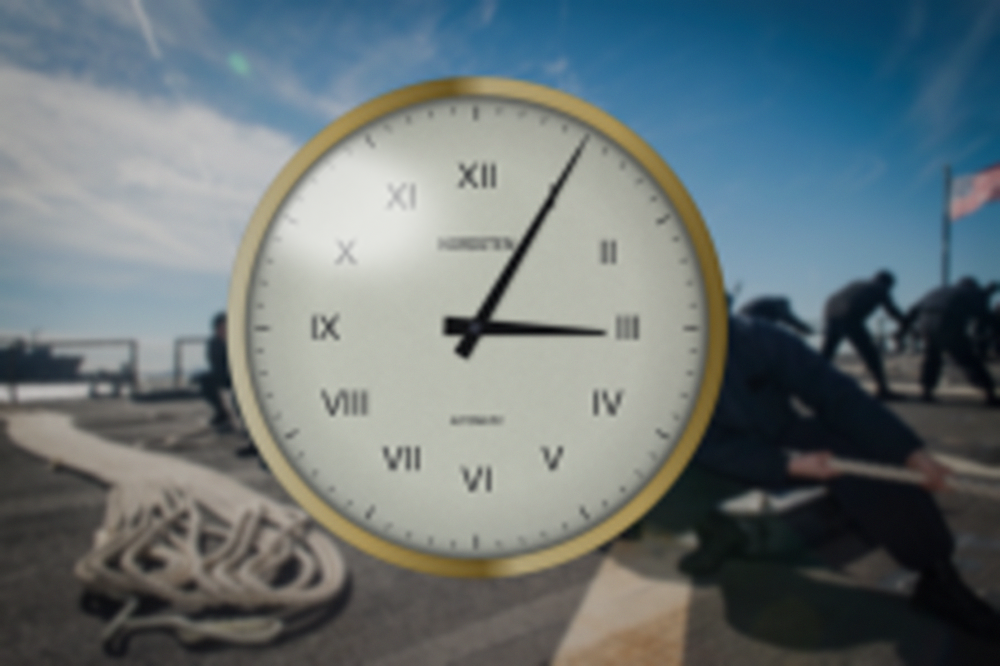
{"hour": 3, "minute": 5}
